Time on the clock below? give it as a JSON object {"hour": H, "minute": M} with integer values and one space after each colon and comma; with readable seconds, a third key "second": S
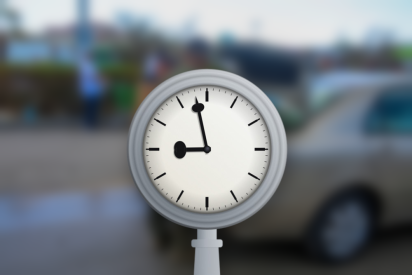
{"hour": 8, "minute": 58}
